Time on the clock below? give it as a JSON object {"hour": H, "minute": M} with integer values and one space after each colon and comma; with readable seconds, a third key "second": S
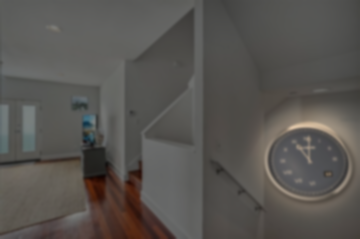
{"hour": 11, "minute": 1}
